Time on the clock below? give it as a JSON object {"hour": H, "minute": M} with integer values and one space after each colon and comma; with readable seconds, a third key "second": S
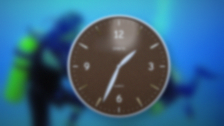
{"hour": 1, "minute": 34}
